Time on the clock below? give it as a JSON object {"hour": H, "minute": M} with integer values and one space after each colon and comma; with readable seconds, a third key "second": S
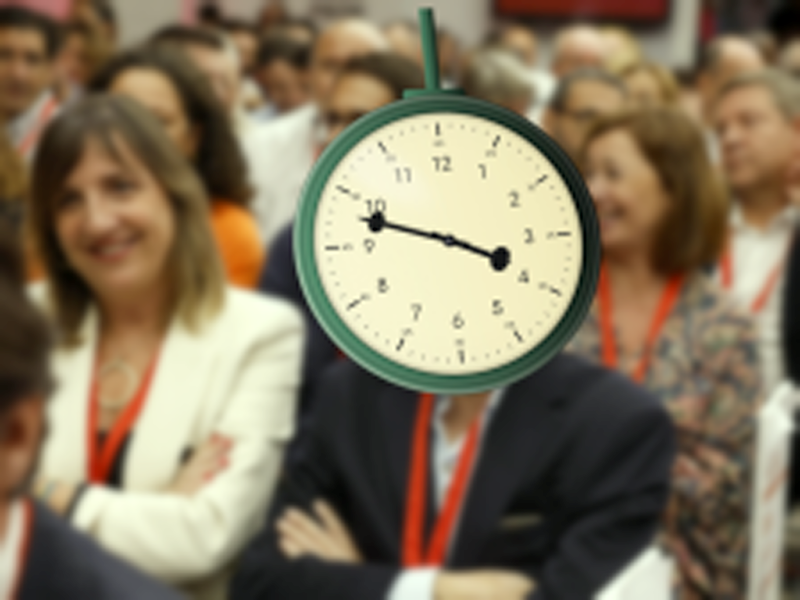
{"hour": 3, "minute": 48}
